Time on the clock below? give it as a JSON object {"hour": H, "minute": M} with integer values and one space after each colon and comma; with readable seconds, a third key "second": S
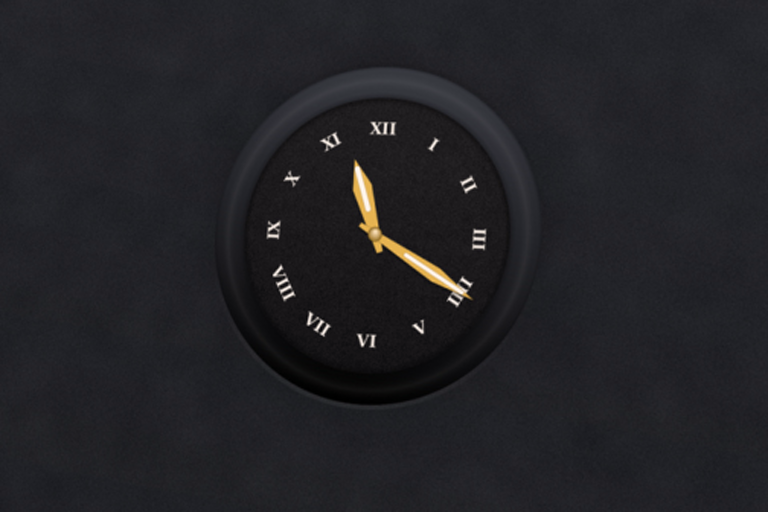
{"hour": 11, "minute": 20}
